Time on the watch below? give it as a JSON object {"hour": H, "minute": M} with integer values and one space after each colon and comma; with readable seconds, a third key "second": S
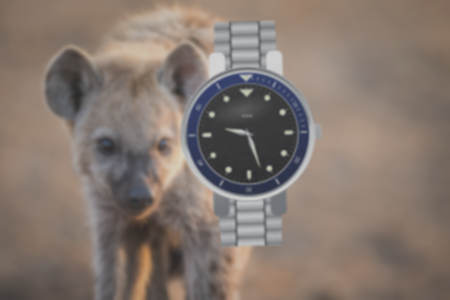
{"hour": 9, "minute": 27}
